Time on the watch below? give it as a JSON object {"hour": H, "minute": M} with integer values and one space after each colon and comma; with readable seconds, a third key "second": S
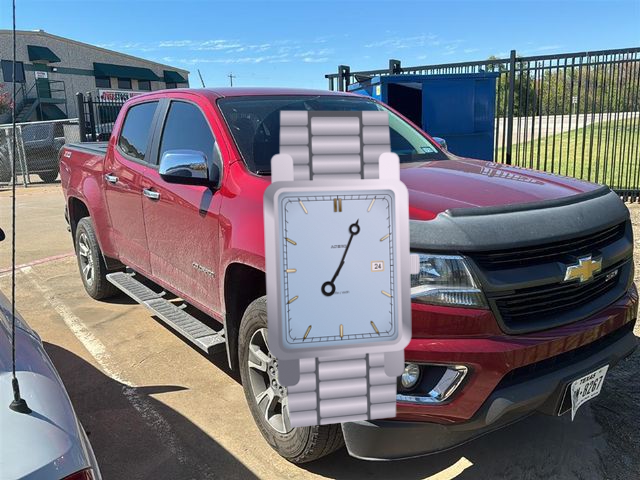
{"hour": 7, "minute": 4}
